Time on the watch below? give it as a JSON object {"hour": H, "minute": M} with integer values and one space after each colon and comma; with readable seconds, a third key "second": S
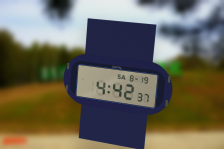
{"hour": 4, "minute": 42, "second": 37}
